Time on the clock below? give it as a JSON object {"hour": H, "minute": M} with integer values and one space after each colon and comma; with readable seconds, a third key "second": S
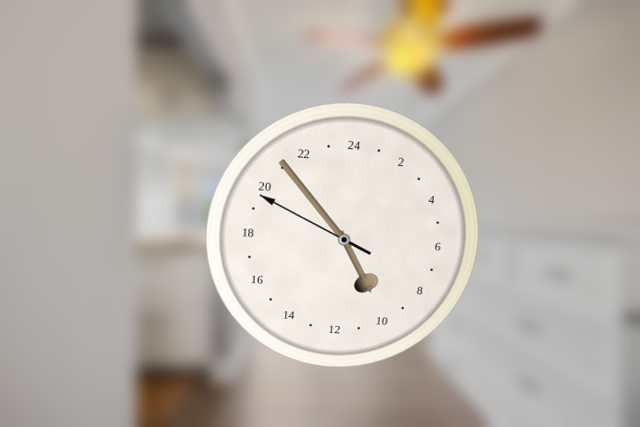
{"hour": 9, "minute": 52, "second": 49}
